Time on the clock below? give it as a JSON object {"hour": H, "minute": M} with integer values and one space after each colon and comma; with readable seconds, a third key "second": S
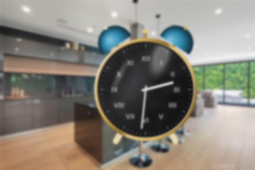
{"hour": 2, "minute": 31}
